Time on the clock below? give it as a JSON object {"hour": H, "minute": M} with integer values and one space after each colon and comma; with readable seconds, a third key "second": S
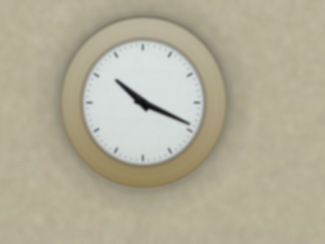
{"hour": 10, "minute": 19}
